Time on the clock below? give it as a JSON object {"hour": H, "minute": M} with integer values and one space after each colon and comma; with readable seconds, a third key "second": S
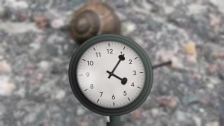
{"hour": 4, "minute": 6}
